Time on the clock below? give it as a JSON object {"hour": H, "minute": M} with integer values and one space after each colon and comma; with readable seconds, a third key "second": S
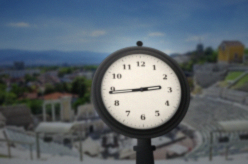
{"hour": 2, "minute": 44}
